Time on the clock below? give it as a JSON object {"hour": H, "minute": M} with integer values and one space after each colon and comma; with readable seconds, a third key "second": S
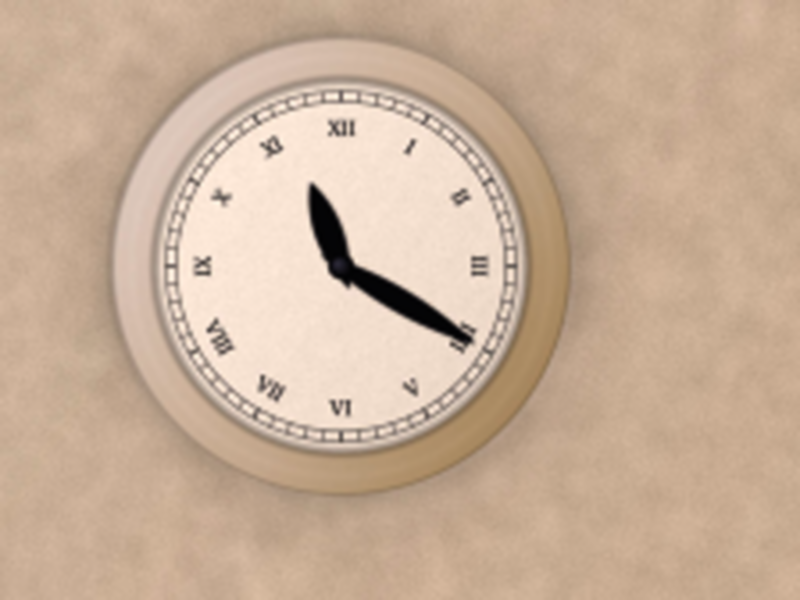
{"hour": 11, "minute": 20}
